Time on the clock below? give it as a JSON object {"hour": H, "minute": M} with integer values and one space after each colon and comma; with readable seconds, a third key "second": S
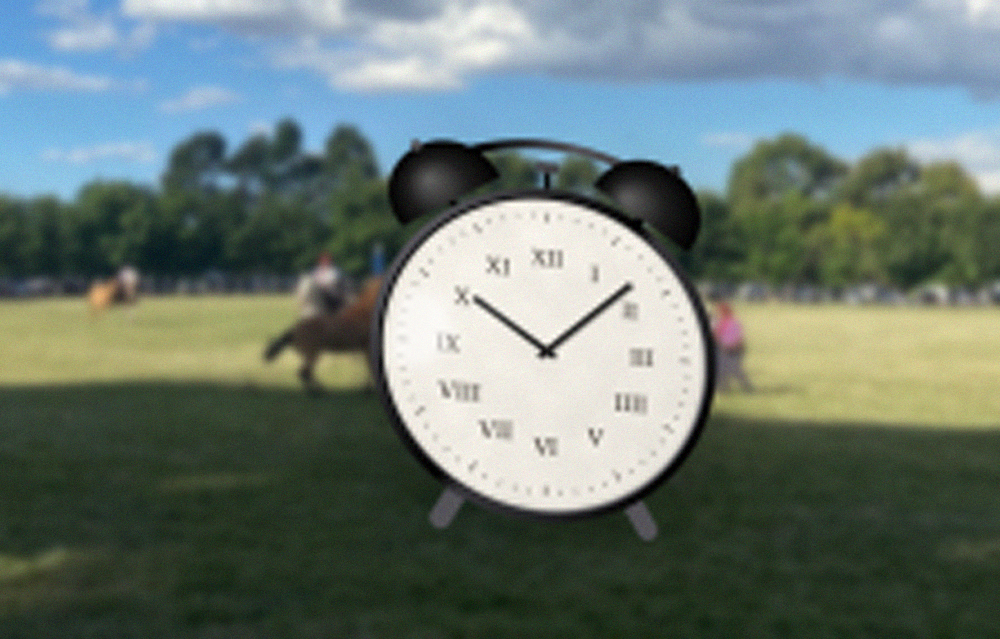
{"hour": 10, "minute": 8}
